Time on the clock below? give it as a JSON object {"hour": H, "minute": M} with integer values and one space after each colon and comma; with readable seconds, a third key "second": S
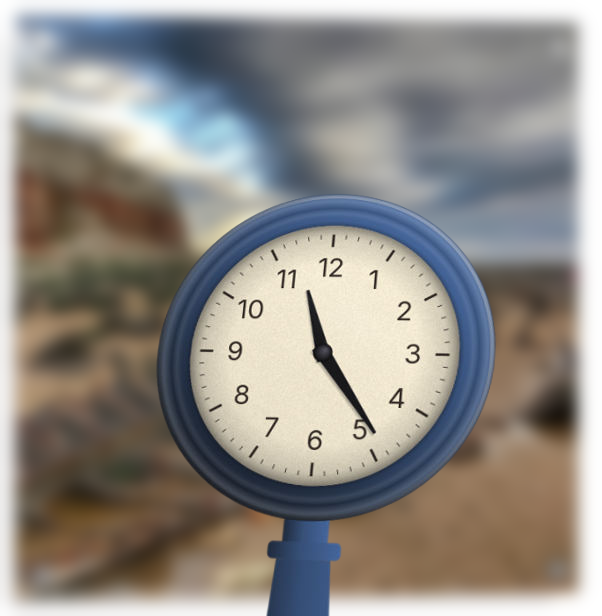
{"hour": 11, "minute": 24}
